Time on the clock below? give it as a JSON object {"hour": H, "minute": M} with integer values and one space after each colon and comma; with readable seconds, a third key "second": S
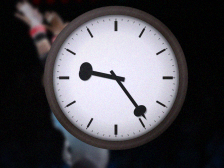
{"hour": 9, "minute": 24}
